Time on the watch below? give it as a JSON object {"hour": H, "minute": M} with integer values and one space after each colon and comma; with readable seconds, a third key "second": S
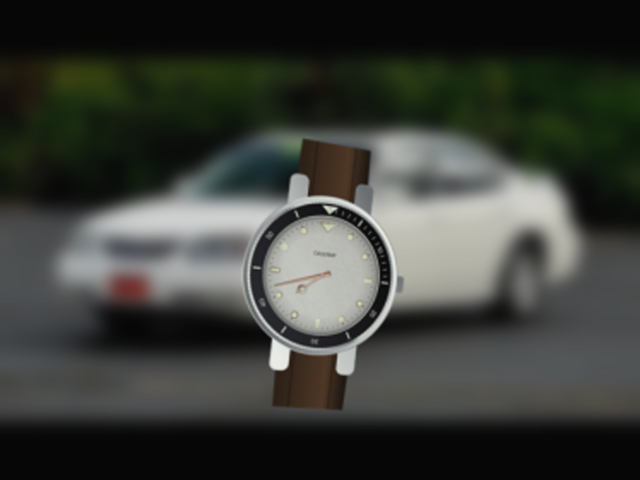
{"hour": 7, "minute": 42}
